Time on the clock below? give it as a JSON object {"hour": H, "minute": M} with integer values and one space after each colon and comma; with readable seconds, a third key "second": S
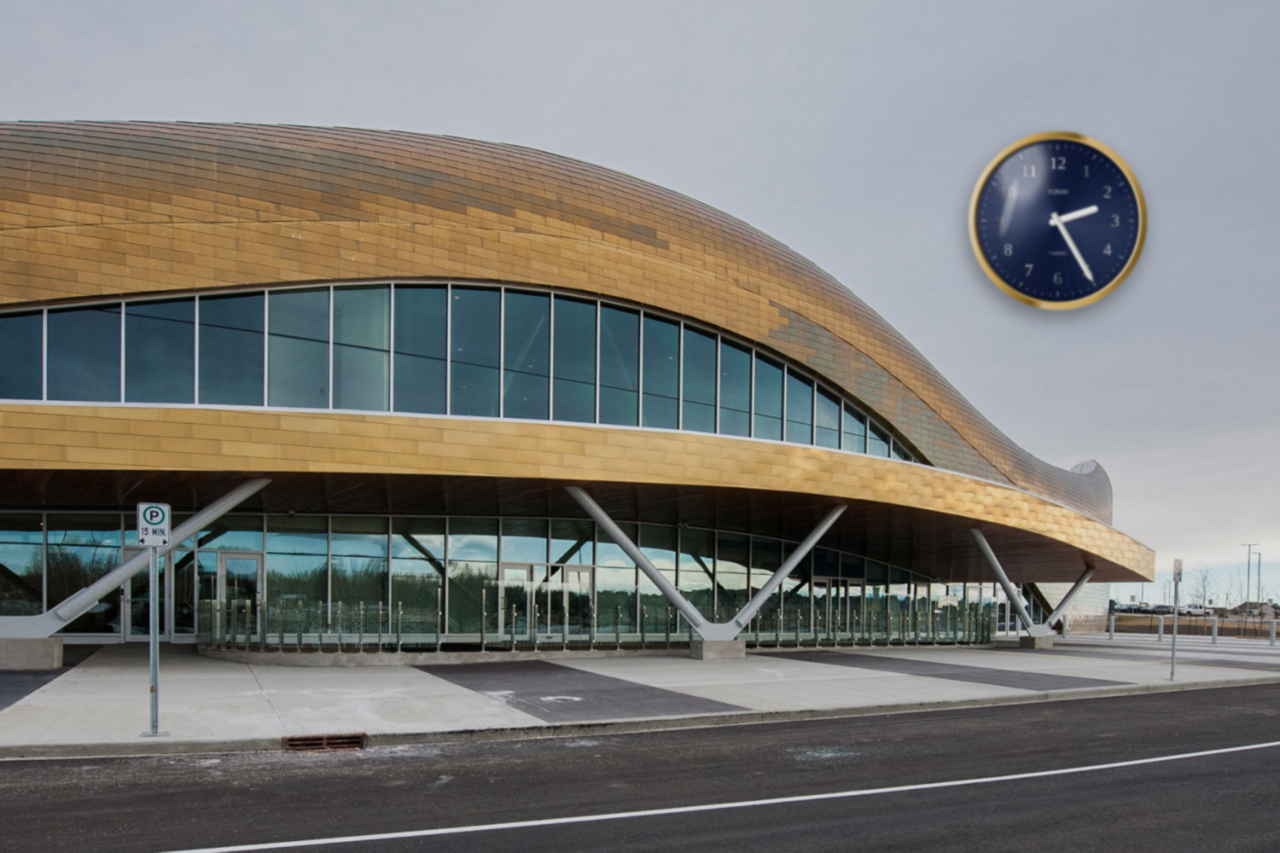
{"hour": 2, "minute": 25}
